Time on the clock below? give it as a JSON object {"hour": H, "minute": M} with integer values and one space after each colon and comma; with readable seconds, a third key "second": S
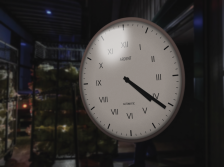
{"hour": 4, "minute": 21}
